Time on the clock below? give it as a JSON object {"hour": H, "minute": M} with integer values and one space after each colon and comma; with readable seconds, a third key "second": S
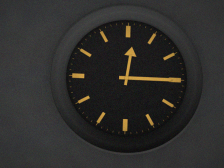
{"hour": 12, "minute": 15}
